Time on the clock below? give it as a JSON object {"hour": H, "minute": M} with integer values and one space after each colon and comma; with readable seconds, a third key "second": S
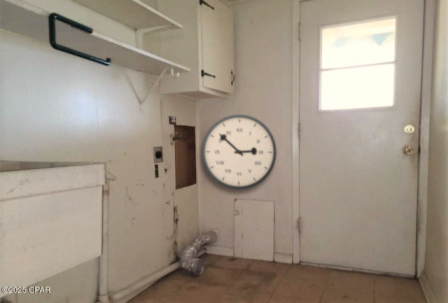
{"hour": 2, "minute": 52}
